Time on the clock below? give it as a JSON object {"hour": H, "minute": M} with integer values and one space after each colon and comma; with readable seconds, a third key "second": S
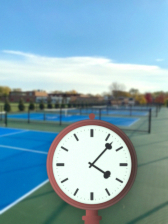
{"hour": 4, "minute": 7}
